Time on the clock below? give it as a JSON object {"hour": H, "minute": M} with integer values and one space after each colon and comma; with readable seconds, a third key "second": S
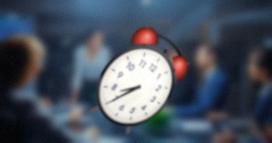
{"hour": 7, "minute": 35}
